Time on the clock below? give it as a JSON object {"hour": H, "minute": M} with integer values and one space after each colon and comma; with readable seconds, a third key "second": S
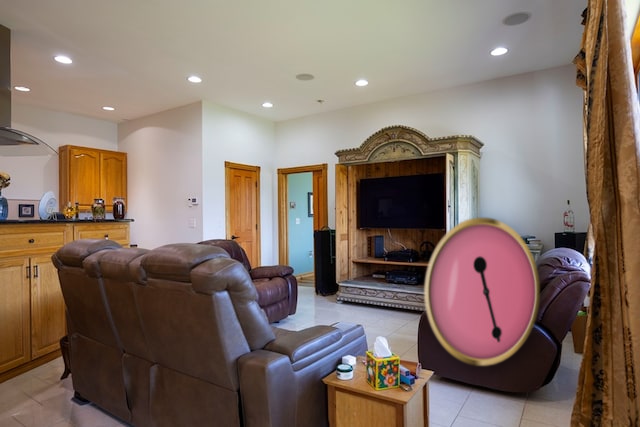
{"hour": 11, "minute": 27}
